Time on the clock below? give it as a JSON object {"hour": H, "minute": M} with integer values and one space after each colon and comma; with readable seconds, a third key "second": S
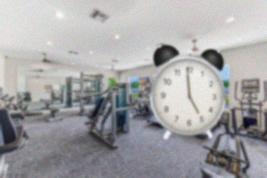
{"hour": 4, "minute": 59}
